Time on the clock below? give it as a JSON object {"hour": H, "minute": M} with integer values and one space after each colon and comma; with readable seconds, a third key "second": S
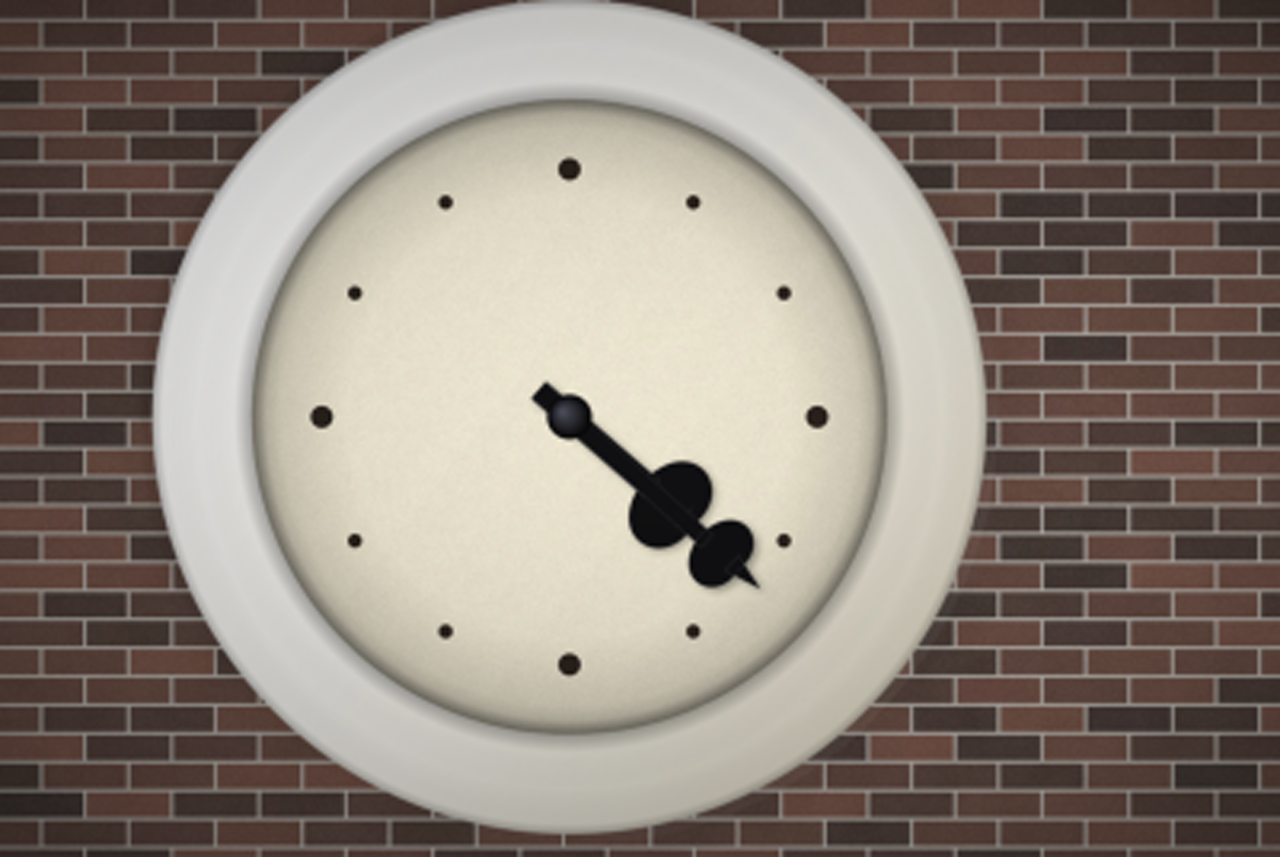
{"hour": 4, "minute": 22}
